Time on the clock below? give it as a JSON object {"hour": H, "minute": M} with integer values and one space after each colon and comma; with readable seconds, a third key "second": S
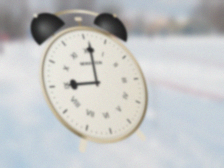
{"hour": 9, "minute": 1}
